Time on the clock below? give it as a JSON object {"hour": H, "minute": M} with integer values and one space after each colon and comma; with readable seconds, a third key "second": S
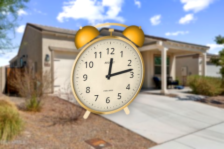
{"hour": 12, "minute": 13}
